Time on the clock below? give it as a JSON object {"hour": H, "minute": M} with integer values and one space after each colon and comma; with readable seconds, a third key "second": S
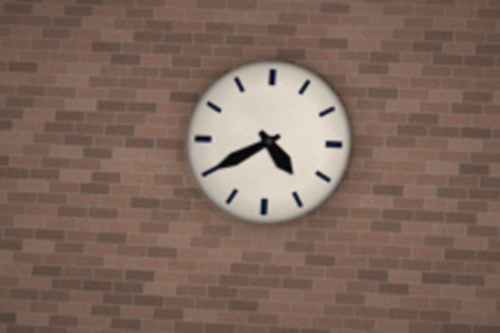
{"hour": 4, "minute": 40}
